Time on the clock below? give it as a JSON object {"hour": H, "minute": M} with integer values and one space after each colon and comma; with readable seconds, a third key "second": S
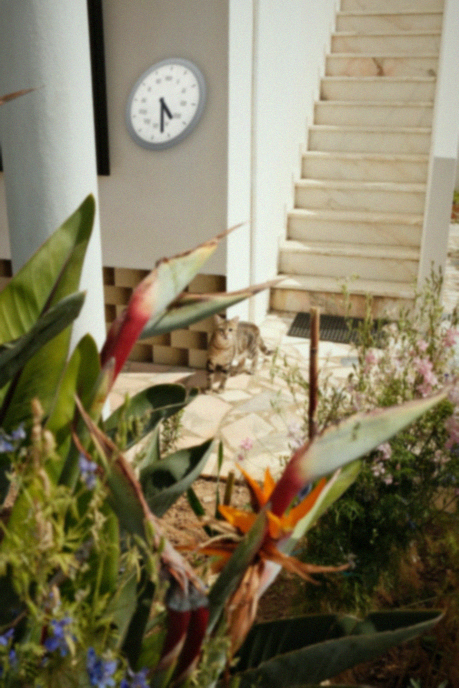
{"hour": 4, "minute": 27}
